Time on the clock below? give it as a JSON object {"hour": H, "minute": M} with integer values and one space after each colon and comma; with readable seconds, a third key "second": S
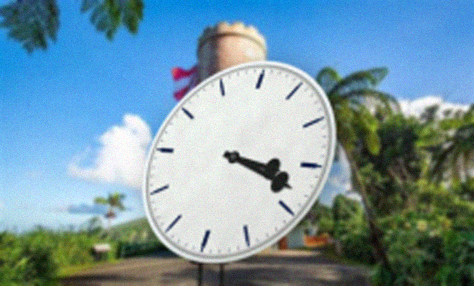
{"hour": 3, "minute": 18}
